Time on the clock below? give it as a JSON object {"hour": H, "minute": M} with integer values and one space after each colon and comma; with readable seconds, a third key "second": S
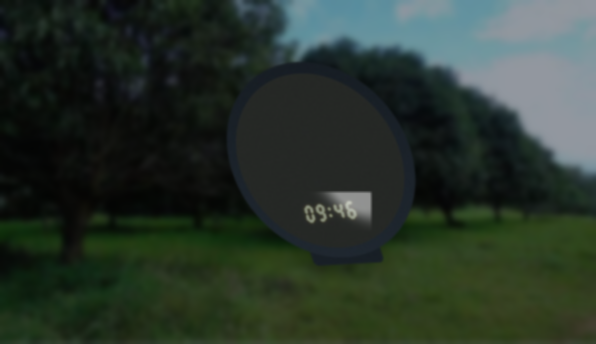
{"hour": 9, "minute": 46}
